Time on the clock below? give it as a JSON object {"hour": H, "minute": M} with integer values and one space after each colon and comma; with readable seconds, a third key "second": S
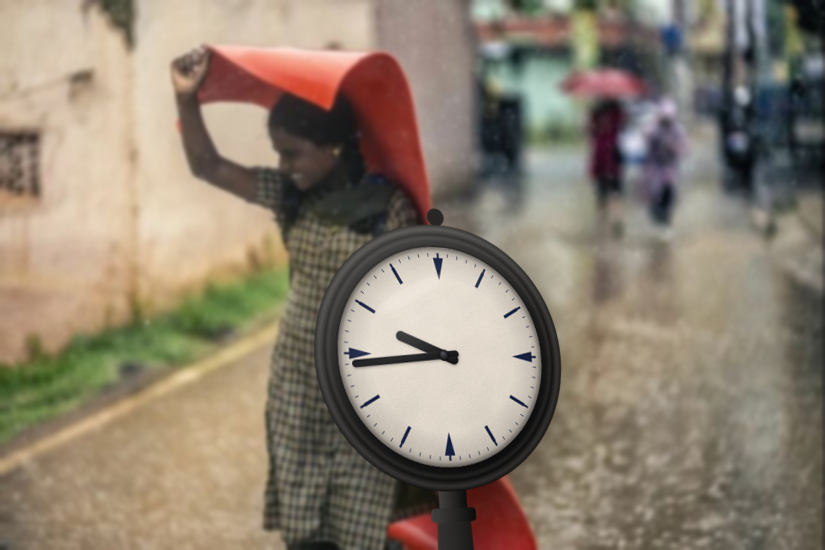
{"hour": 9, "minute": 44}
